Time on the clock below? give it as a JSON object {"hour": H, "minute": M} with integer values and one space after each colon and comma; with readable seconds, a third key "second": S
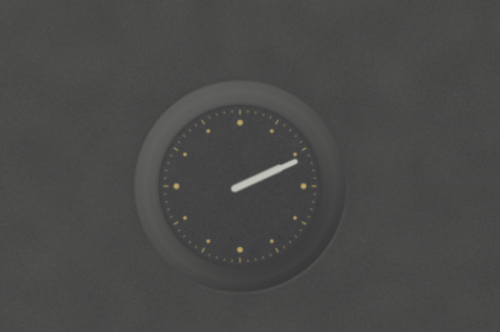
{"hour": 2, "minute": 11}
